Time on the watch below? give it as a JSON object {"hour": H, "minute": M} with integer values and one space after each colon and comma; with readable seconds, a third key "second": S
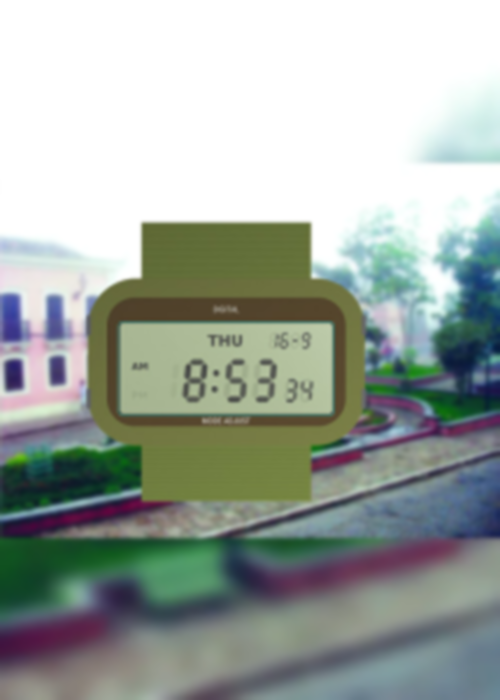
{"hour": 8, "minute": 53, "second": 34}
